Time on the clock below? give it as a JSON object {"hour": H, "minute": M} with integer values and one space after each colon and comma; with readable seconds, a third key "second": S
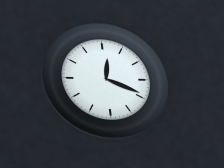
{"hour": 12, "minute": 19}
